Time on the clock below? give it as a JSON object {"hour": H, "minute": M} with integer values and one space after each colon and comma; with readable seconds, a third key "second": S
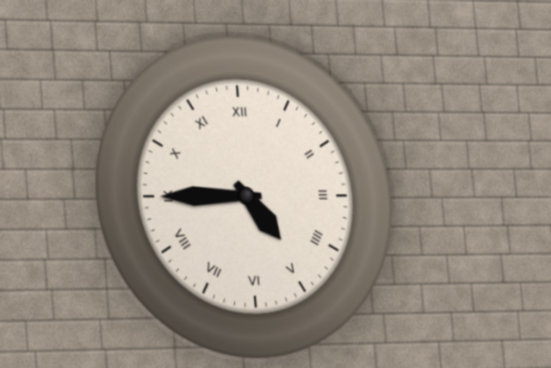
{"hour": 4, "minute": 45}
